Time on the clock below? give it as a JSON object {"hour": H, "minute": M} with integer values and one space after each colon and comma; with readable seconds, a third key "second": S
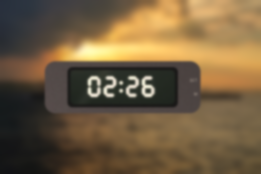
{"hour": 2, "minute": 26}
